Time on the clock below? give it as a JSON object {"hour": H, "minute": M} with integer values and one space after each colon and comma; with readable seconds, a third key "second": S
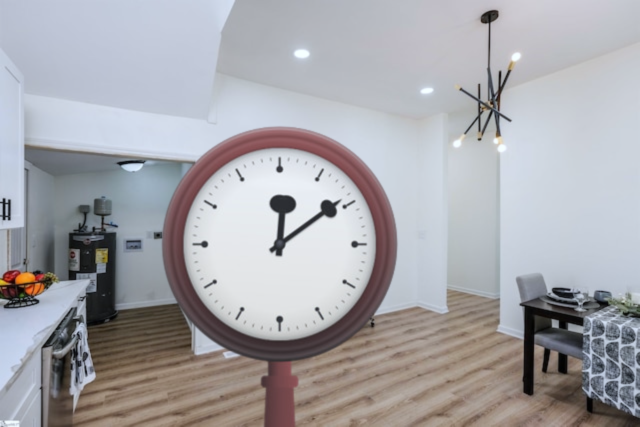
{"hour": 12, "minute": 9}
